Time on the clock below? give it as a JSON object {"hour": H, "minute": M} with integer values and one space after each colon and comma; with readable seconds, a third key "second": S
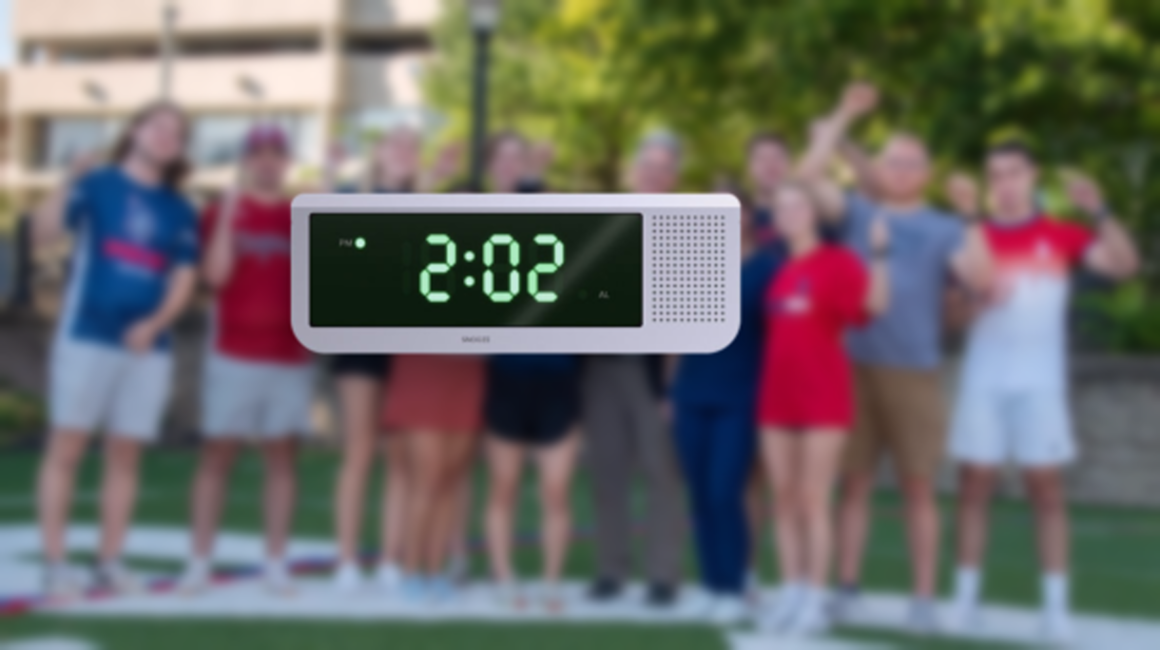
{"hour": 2, "minute": 2}
